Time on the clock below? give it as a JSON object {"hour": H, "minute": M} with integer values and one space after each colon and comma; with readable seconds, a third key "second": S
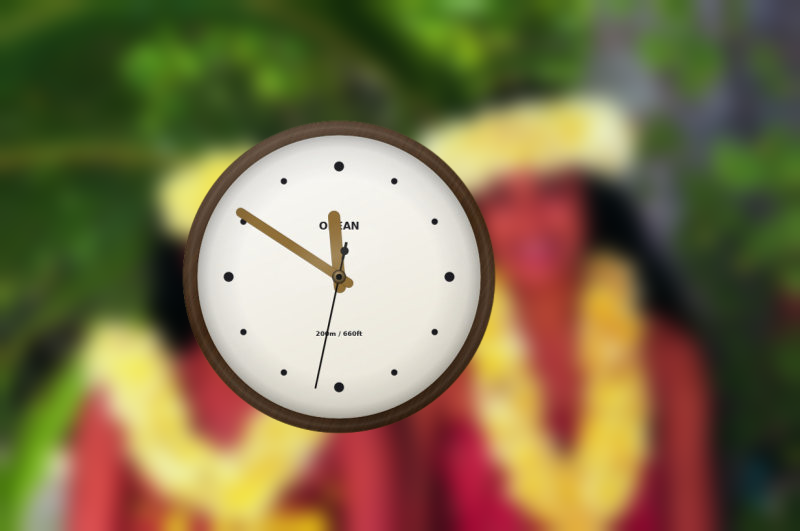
{"hour": 11, "minute": 50, "second": 32}
